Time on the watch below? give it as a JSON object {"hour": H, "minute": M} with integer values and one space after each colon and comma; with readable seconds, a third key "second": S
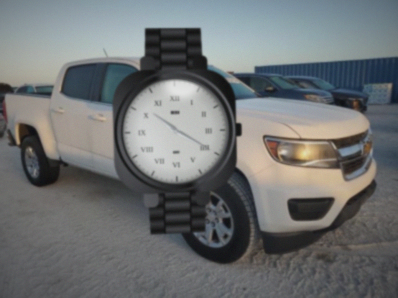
{"hour": 10, "minute": 20}
